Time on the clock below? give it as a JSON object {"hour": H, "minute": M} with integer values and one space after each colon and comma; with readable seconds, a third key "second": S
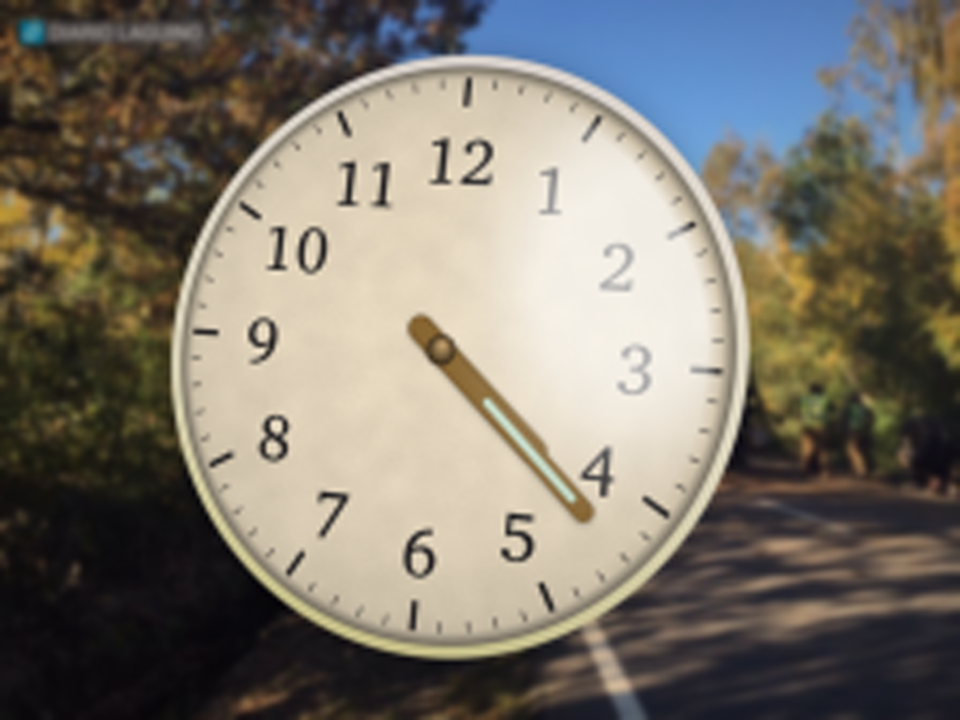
{"hour": 4, "minute": 22}
